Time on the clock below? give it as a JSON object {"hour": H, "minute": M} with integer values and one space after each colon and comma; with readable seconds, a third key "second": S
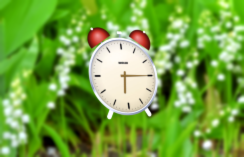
{"hour": 6, "minute": 15}
